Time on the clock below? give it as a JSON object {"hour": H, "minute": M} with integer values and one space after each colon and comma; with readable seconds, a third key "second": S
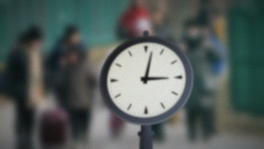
{"hour": 3, "minute": 2}
